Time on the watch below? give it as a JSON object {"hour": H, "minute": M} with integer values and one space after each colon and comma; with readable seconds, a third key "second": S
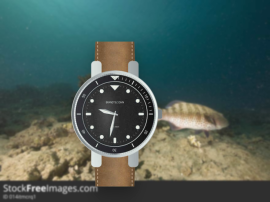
{"hour": 9, "minute": 32}
